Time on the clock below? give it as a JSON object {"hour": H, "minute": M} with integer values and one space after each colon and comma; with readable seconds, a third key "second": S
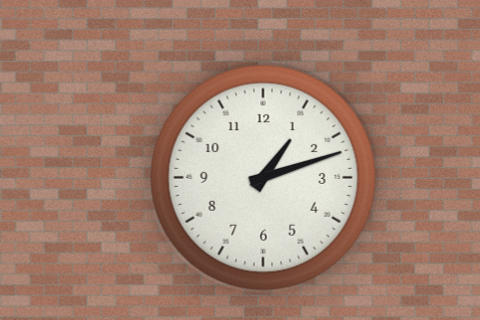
{"hour": 1, "minute": 12}
